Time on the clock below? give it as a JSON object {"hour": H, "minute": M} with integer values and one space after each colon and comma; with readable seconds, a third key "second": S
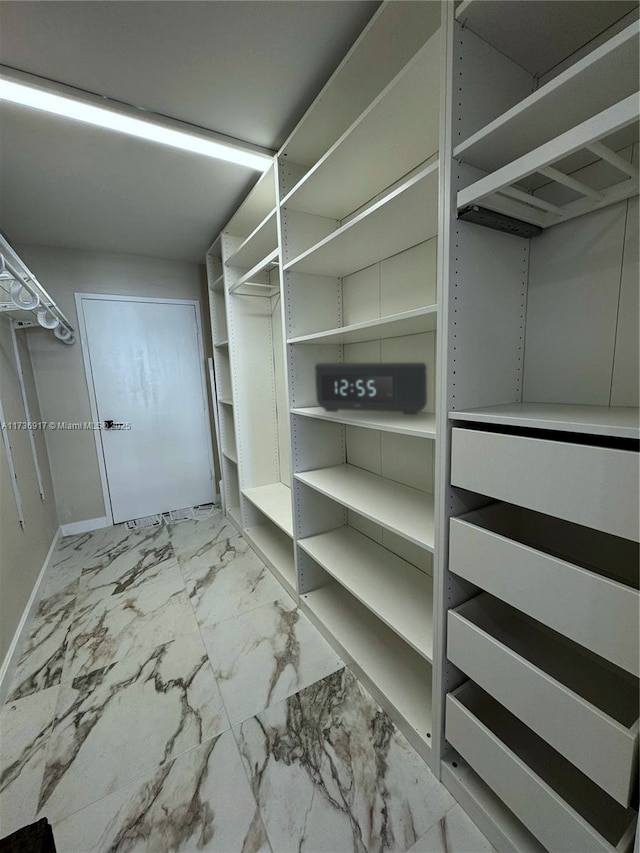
{"hour": 12, "minute": 55}
